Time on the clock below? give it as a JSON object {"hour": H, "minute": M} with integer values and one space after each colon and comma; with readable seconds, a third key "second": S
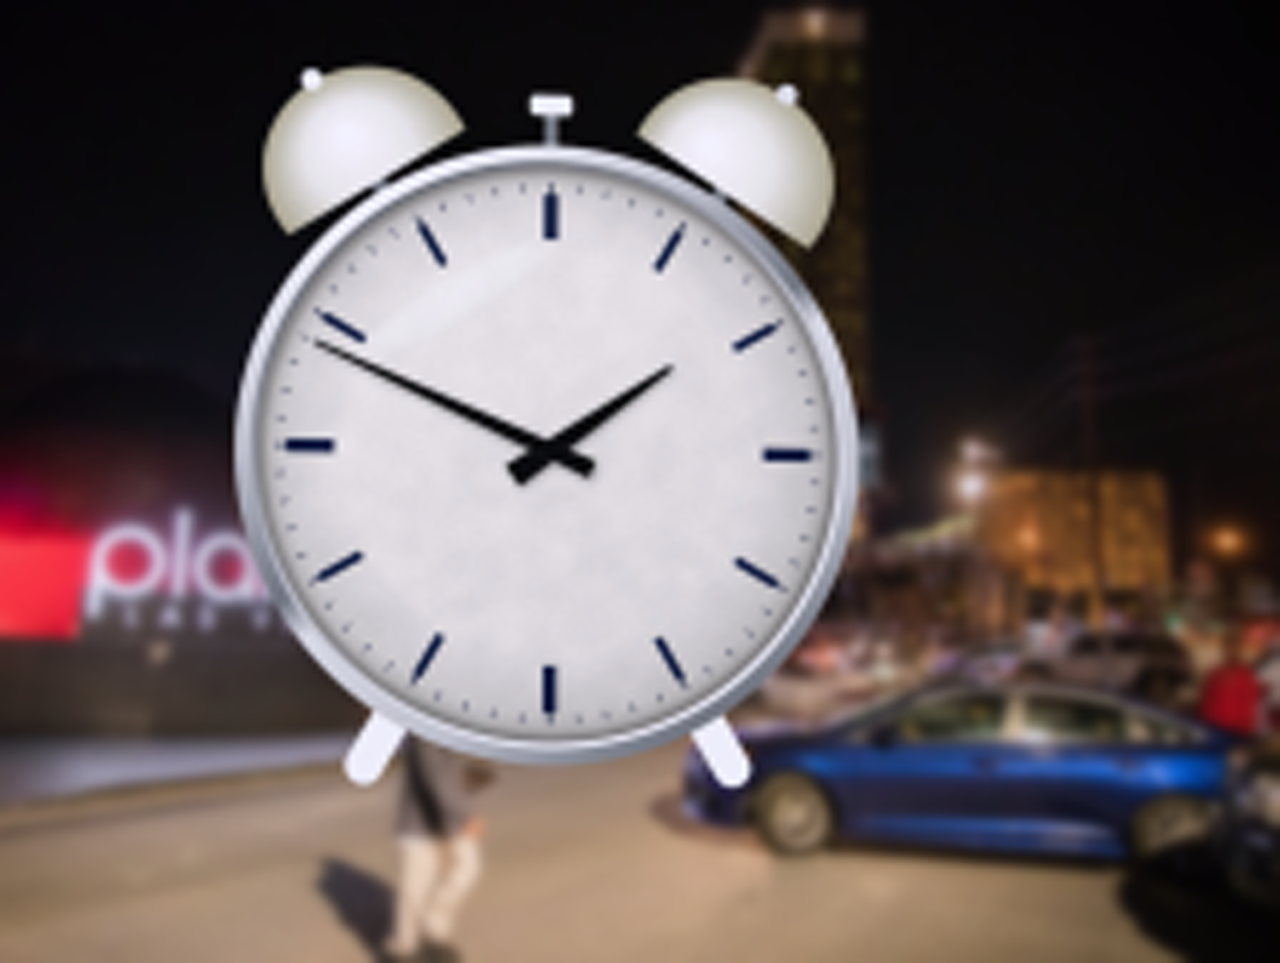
{"hour": 1, "minute": 49}
